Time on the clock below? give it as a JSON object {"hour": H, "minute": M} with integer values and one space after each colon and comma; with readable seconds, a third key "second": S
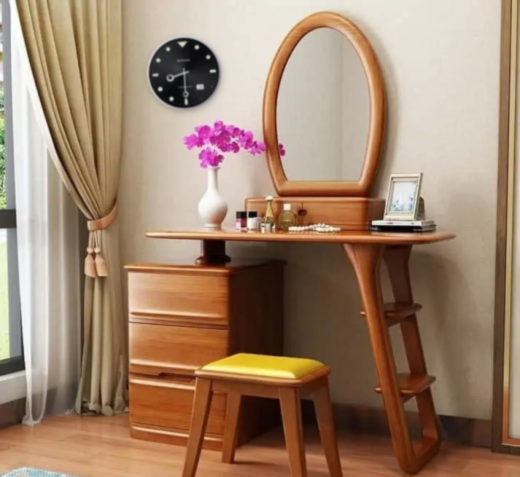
{"hour": 8, "minute": 30}
